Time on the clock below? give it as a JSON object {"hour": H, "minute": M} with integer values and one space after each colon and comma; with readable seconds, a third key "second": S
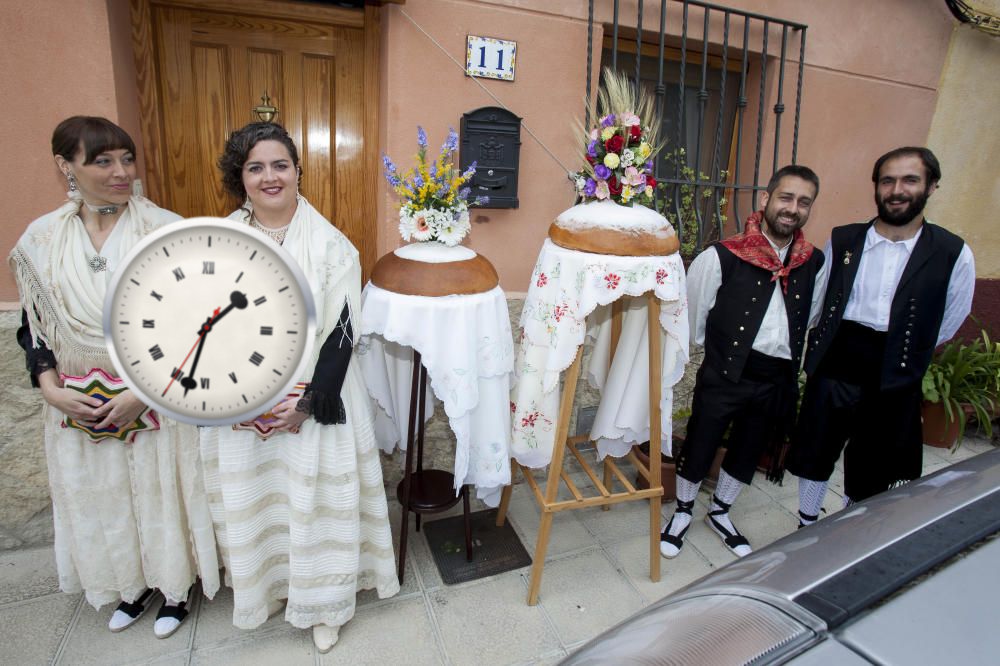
{"hour": 1, "minute": 32, "second": 35}
